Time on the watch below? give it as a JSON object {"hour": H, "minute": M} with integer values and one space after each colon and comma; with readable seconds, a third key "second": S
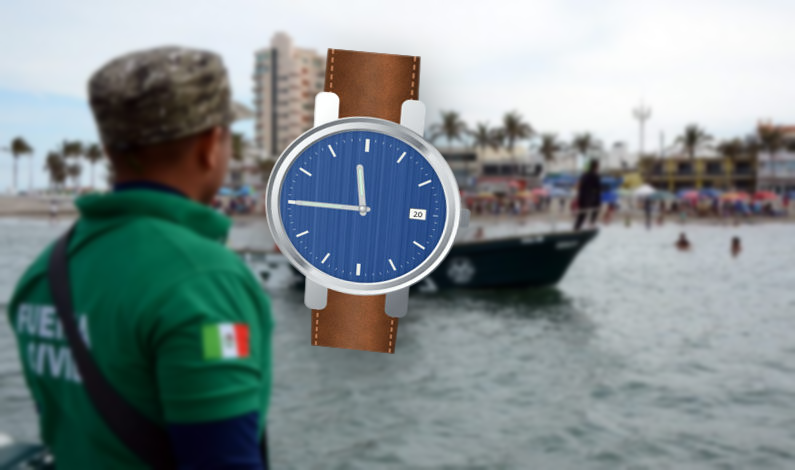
{"hour": 11, "minute": 45}
